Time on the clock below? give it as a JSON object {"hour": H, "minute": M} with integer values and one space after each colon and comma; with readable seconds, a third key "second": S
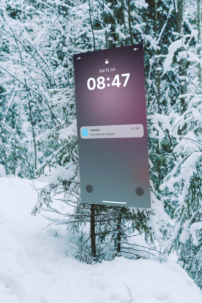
{"hour": 8, "minute": 47}
